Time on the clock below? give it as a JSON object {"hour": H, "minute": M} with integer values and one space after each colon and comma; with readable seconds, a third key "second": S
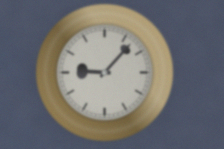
{"hour": 9, "minute": 7}
